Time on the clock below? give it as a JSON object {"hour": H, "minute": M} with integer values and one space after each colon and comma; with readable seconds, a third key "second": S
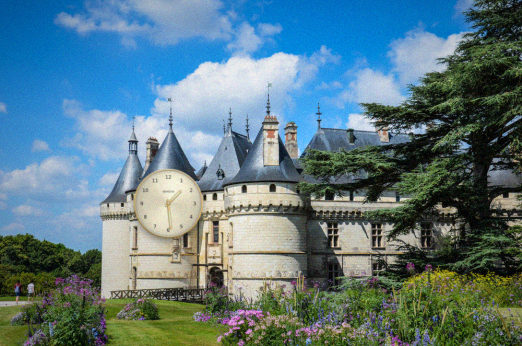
{"hour": 1, "minute": 29}
